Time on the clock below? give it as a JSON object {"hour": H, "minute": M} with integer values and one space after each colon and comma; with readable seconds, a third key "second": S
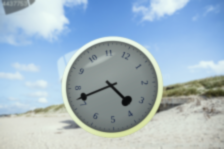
{"hour": 3, "minute": 37}
